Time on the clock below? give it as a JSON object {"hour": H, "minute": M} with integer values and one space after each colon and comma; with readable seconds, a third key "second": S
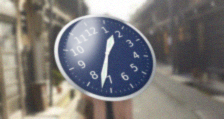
{"hour": 1, "minute": 37}
